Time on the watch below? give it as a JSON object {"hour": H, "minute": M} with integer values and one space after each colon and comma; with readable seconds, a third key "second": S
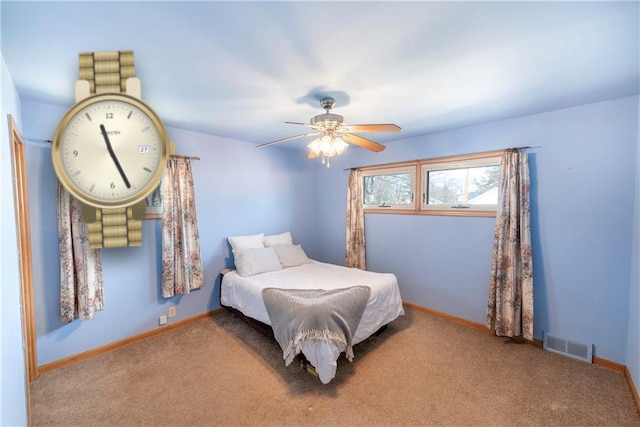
{"hour": 11, "minute": 26}
